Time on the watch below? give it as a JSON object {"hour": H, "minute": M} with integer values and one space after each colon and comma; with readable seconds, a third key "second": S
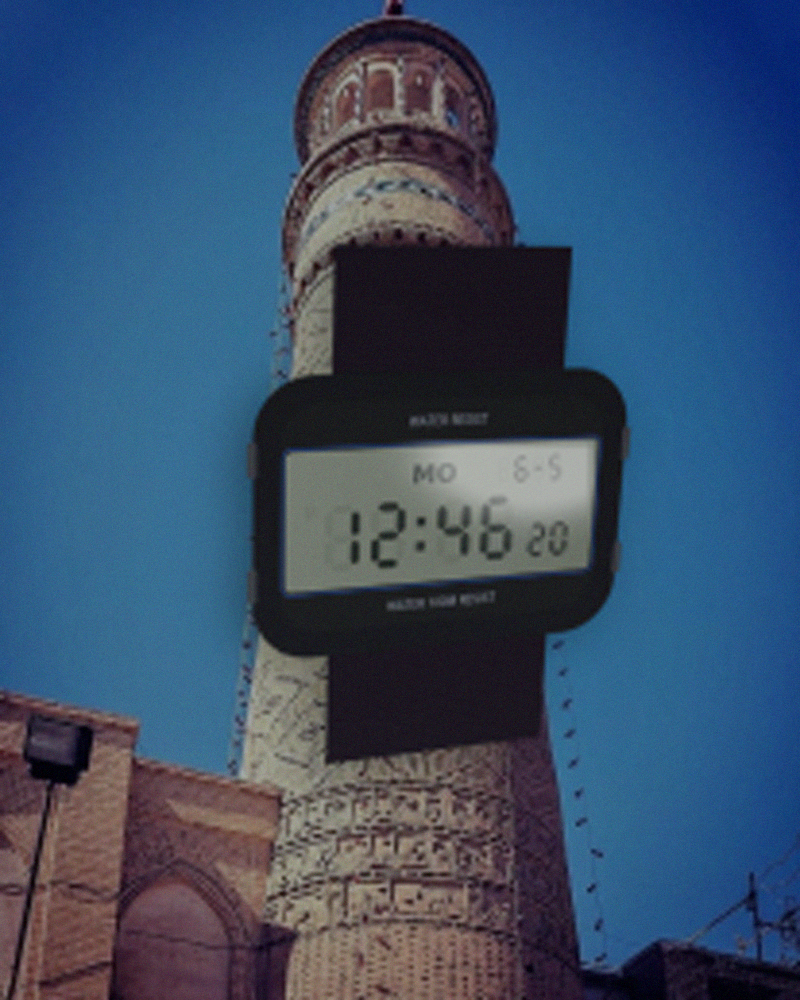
{"hour": 12, "minute": 46, "second": 20}
